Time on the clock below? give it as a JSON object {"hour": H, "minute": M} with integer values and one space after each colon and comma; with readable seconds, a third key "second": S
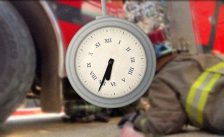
{"hour": 6, "minute": 35}
